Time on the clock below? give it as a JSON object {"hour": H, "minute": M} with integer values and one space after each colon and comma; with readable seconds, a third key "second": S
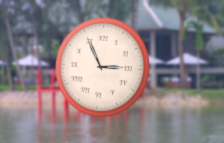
{"hour": 2, "minute": 55}
